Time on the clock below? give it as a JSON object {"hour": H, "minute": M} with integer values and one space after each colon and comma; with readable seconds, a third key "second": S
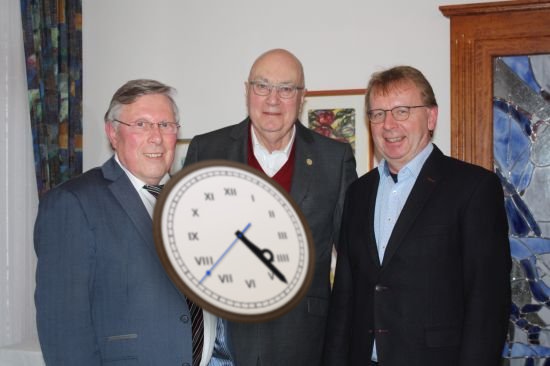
{"hour": 4, "minute": 23, "second": 38}
